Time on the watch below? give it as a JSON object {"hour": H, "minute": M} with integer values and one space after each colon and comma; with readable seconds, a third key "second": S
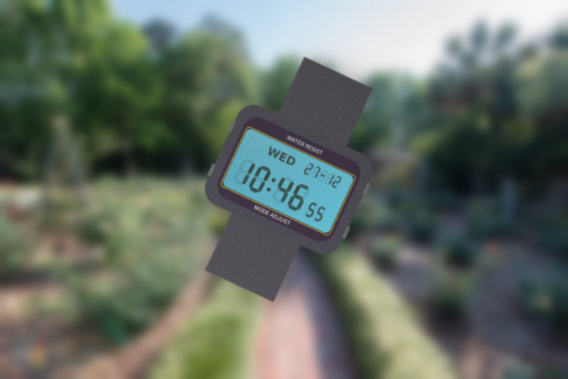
{"hour": 10, "minute": 46, "second": 55}
